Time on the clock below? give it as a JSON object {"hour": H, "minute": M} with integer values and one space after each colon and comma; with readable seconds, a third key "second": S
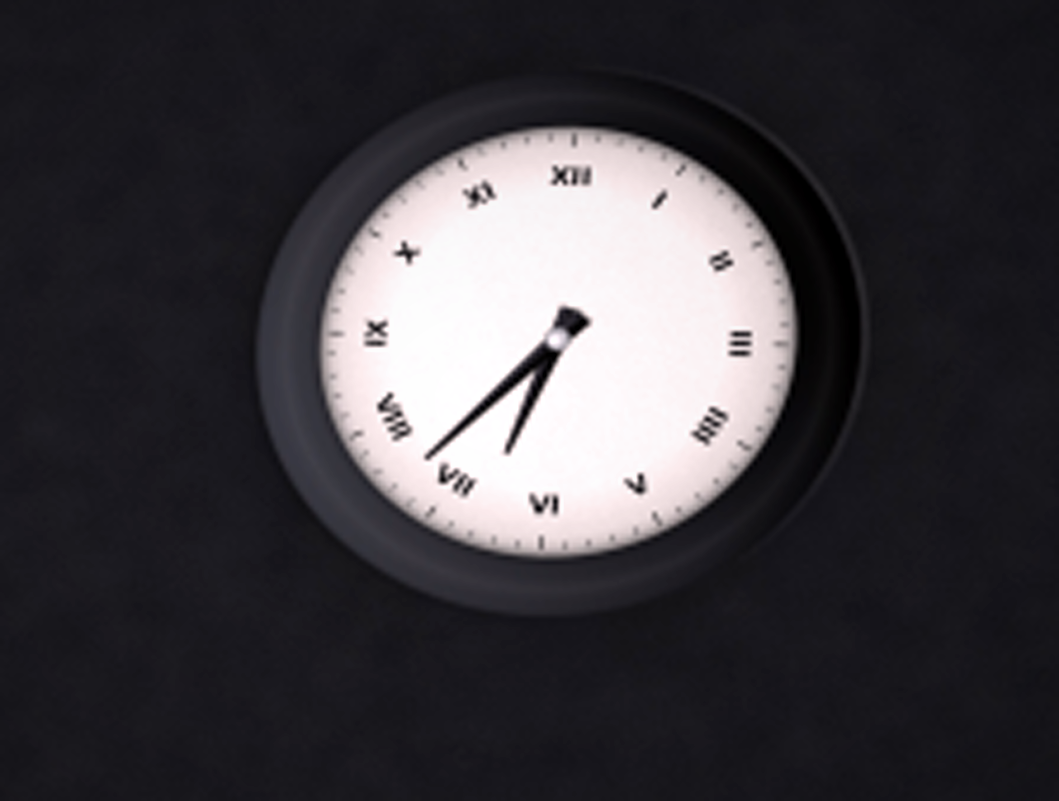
{"hour": 6, "minute": 37}
